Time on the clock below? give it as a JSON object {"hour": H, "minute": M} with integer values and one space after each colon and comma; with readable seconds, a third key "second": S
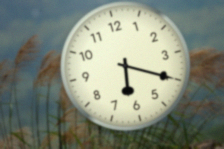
{"hour": 6, "minute": 20}
